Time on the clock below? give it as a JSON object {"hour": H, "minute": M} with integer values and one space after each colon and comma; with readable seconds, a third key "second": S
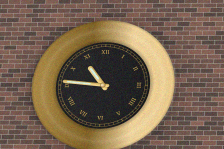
{"hour": 10, "minute": 46}
